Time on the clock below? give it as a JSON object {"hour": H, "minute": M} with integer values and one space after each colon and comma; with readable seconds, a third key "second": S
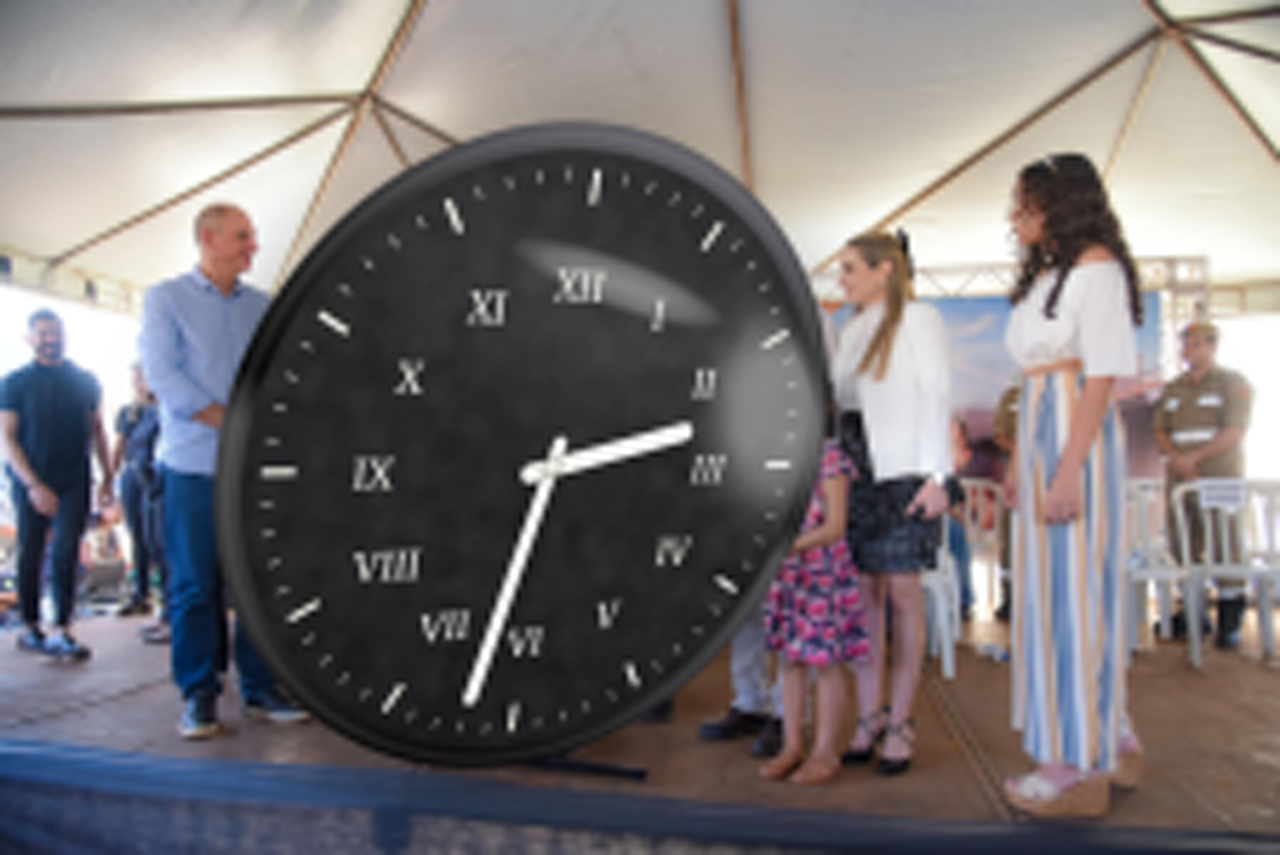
{"hour": 2, "minute": 32}
